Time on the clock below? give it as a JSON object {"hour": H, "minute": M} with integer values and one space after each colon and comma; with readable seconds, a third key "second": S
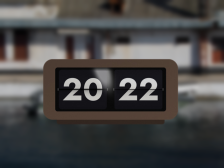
{"hour": 20, "minute": 22}
